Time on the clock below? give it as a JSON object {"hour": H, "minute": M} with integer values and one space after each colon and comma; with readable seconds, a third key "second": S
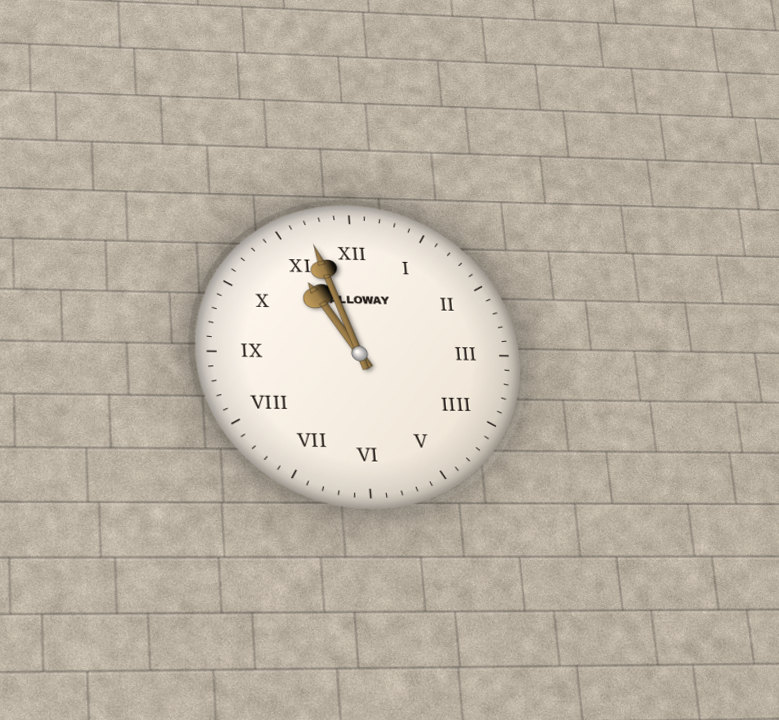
{"hour": 10, "minute": 57}
